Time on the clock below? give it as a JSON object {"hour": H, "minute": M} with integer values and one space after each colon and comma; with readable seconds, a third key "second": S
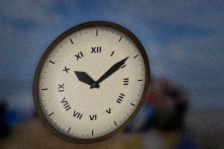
{"hour": 10, "minute": 9}
